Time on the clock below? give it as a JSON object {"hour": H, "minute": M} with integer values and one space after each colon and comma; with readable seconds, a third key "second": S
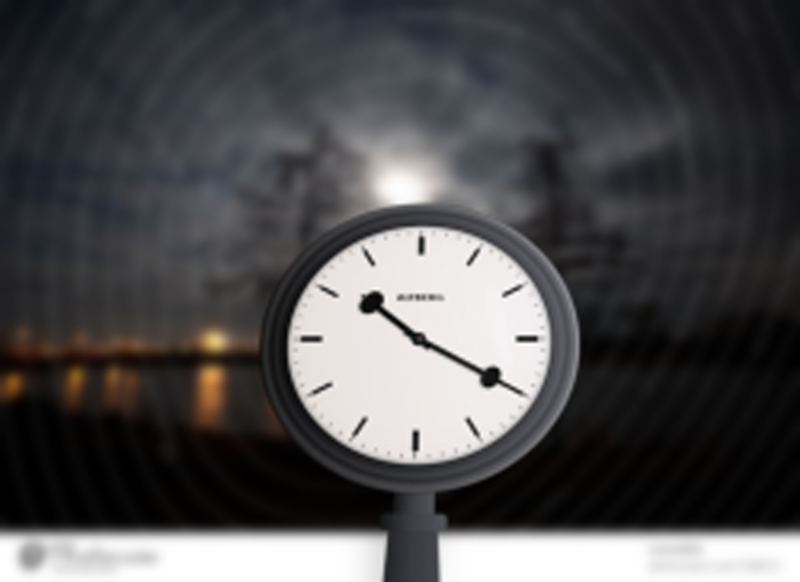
{"hour": 10, "minute": 20}
